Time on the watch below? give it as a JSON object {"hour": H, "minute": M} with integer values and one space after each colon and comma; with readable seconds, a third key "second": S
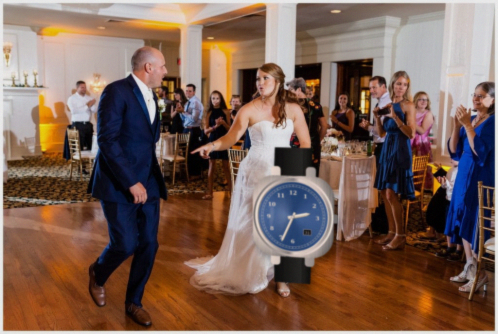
{"hour": 2, "minute": 34}
